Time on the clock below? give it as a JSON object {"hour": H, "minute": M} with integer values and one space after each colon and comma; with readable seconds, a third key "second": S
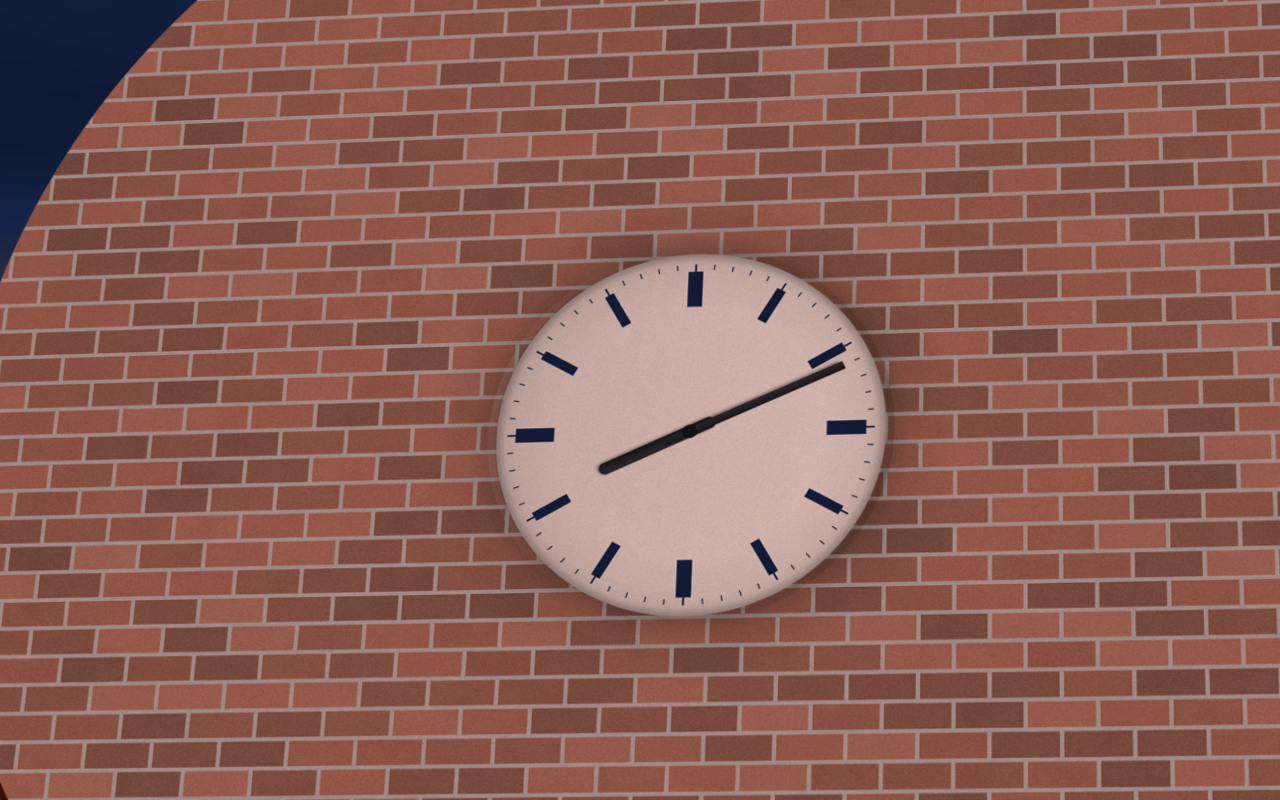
{"hour": 8, "minute": 11}
